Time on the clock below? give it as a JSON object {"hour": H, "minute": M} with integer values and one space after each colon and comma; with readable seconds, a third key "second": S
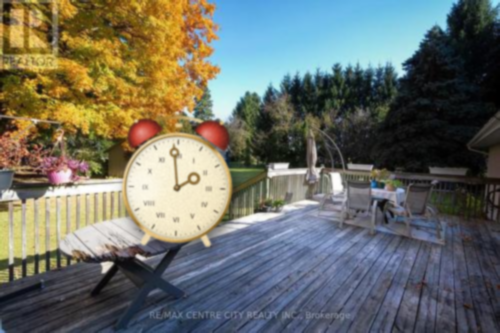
{"hour": 1, "minute": 59}
